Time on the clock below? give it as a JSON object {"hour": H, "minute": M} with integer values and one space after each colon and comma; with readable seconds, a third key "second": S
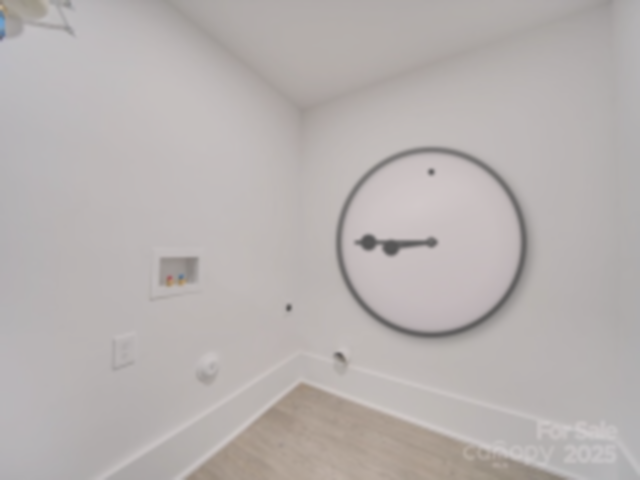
{"hour": 8, "minute": 45}
